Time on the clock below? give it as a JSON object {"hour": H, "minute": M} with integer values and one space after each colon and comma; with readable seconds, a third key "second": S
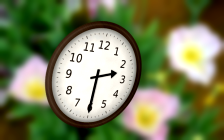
{"hour": 2, "minute": 30}
